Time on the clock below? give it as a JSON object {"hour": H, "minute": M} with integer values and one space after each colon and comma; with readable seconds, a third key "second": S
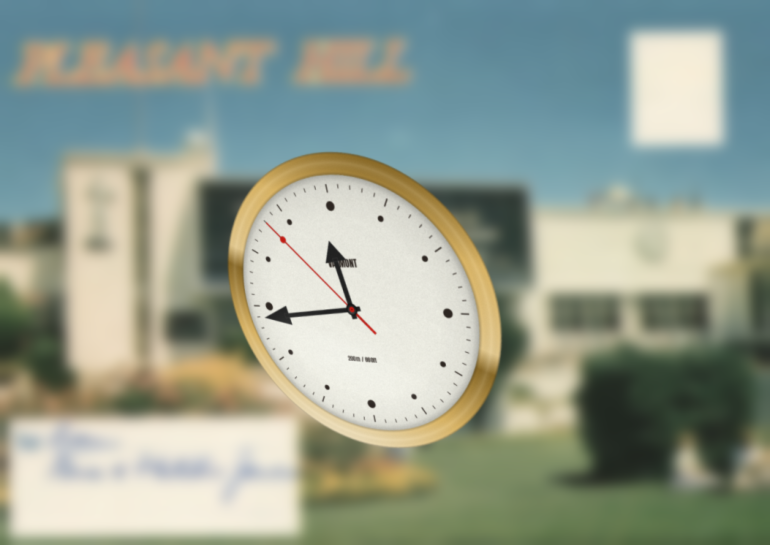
{"hour": 11, "minute": 43, "second": 53}
